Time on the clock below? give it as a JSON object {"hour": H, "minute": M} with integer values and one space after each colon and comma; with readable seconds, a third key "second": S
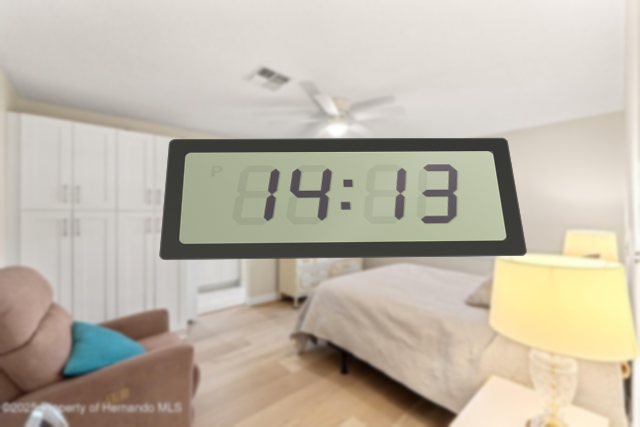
{"hour": 14, "minute": 13}
